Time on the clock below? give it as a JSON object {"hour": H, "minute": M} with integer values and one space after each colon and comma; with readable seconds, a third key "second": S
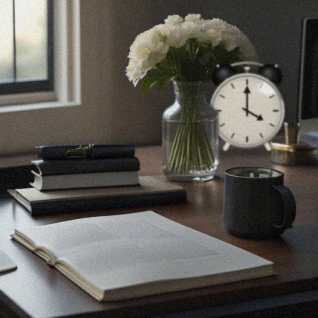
{"hour": 4, "minute": 0}
